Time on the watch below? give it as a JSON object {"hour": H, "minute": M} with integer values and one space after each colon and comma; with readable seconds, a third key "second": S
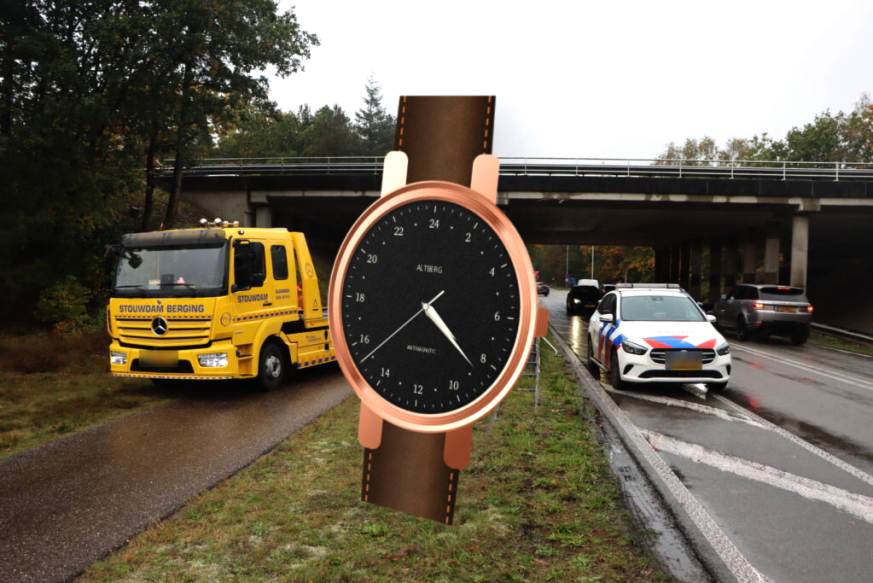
{"hour": 8, "minute": 21, "second": 38}
